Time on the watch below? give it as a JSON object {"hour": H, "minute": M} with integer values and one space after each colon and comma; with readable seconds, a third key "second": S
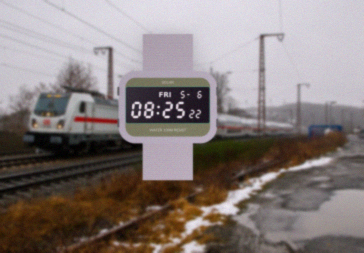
{"hour": 8, "minute": 25}
